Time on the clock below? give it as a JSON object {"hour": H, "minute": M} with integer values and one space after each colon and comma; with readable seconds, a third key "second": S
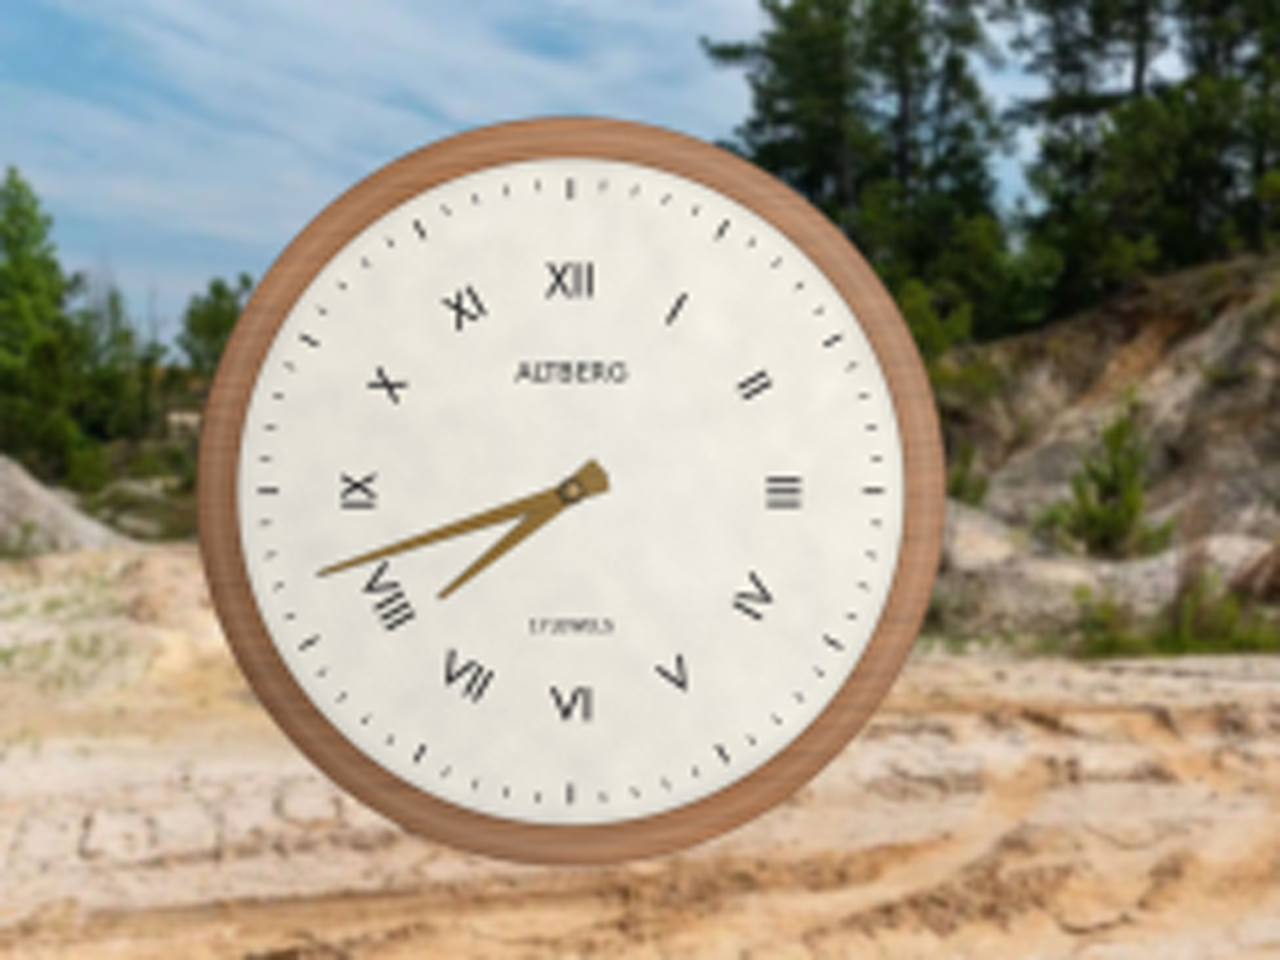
{"hour": 7, "minute": 42}
